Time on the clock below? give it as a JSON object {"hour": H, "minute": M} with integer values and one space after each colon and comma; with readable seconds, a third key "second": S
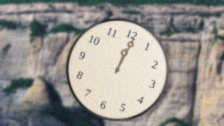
{"hour": 12, "minute": 1}
